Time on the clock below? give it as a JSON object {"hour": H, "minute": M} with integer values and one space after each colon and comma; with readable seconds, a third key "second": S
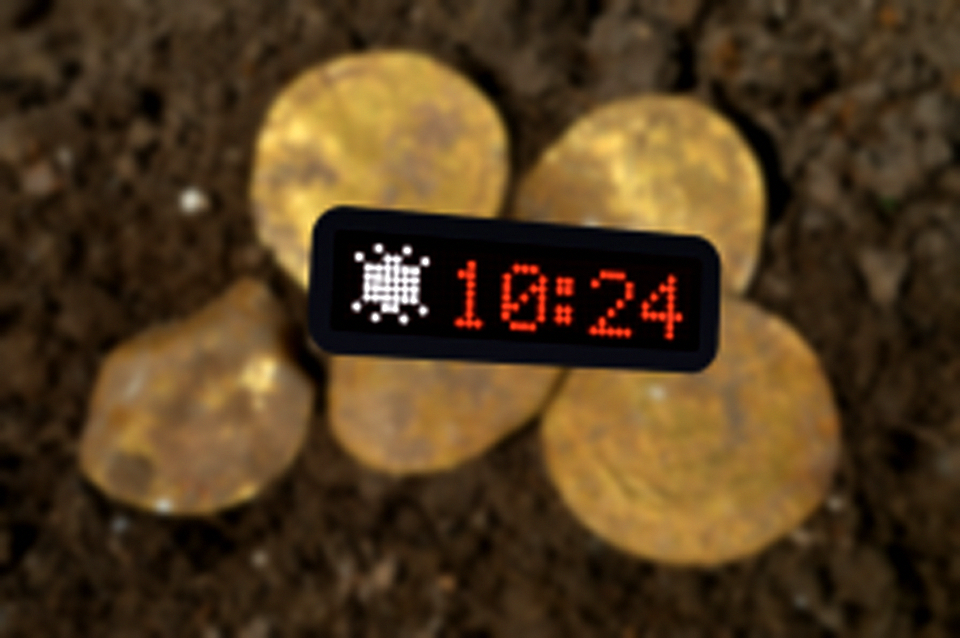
{"hour": 10, "minute": 24}
